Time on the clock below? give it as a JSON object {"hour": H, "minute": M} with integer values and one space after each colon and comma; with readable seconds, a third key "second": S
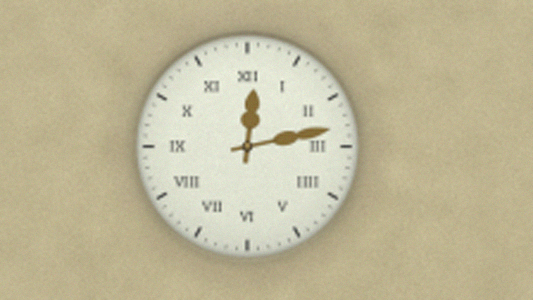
{"hour": 12, "minute": 13}
